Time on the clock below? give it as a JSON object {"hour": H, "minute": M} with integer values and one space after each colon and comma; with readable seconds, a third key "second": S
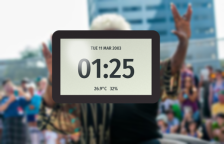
{"hour": 1, "minute": 25}
